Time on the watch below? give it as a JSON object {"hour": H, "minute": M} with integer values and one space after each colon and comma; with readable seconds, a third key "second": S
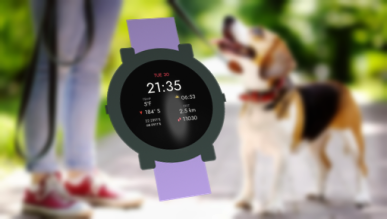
{"hour": 21, "minute": 35}
